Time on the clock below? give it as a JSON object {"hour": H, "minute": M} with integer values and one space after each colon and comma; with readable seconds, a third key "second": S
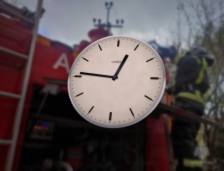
{"hour": 12, "minute": 46}
